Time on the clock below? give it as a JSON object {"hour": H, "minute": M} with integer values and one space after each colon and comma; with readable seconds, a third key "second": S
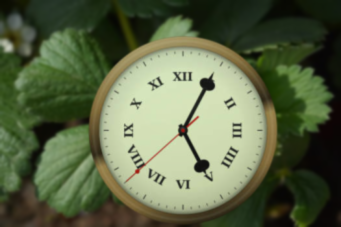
{"hour": 5, "minute": 4, "second": 38}
